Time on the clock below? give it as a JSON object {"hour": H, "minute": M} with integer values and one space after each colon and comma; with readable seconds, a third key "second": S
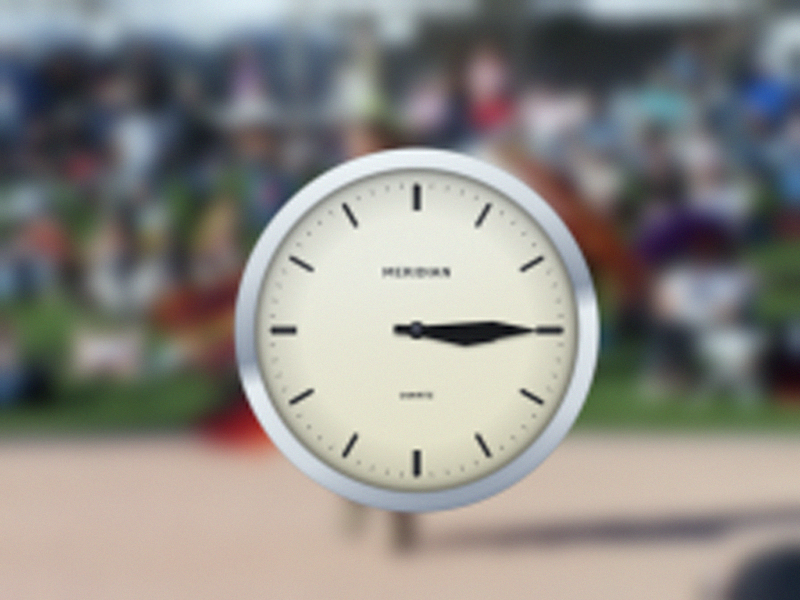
{"hour": 3, "minute": 15}
